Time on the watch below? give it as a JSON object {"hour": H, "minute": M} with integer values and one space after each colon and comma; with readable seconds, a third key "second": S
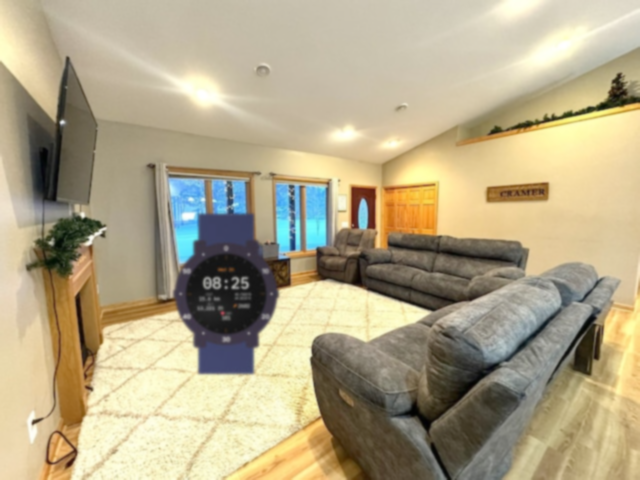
{"hour": 8, "minute": 25}
